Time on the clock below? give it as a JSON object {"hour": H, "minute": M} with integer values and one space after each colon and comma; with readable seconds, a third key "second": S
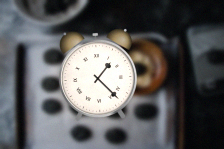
{"hour": 1, "minute": 23}
